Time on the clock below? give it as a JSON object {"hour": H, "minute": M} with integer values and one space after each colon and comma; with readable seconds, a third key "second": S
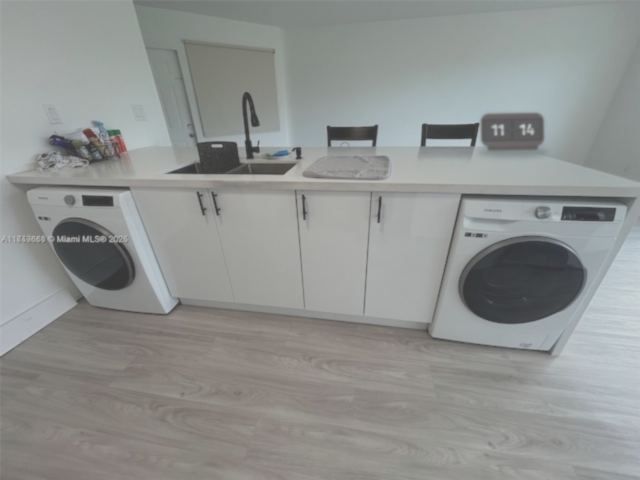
{"hour": 11, "minute": 14}
